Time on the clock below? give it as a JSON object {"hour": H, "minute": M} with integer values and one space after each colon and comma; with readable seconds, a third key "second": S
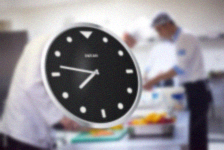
{"hour": 7, "minute": 47}
